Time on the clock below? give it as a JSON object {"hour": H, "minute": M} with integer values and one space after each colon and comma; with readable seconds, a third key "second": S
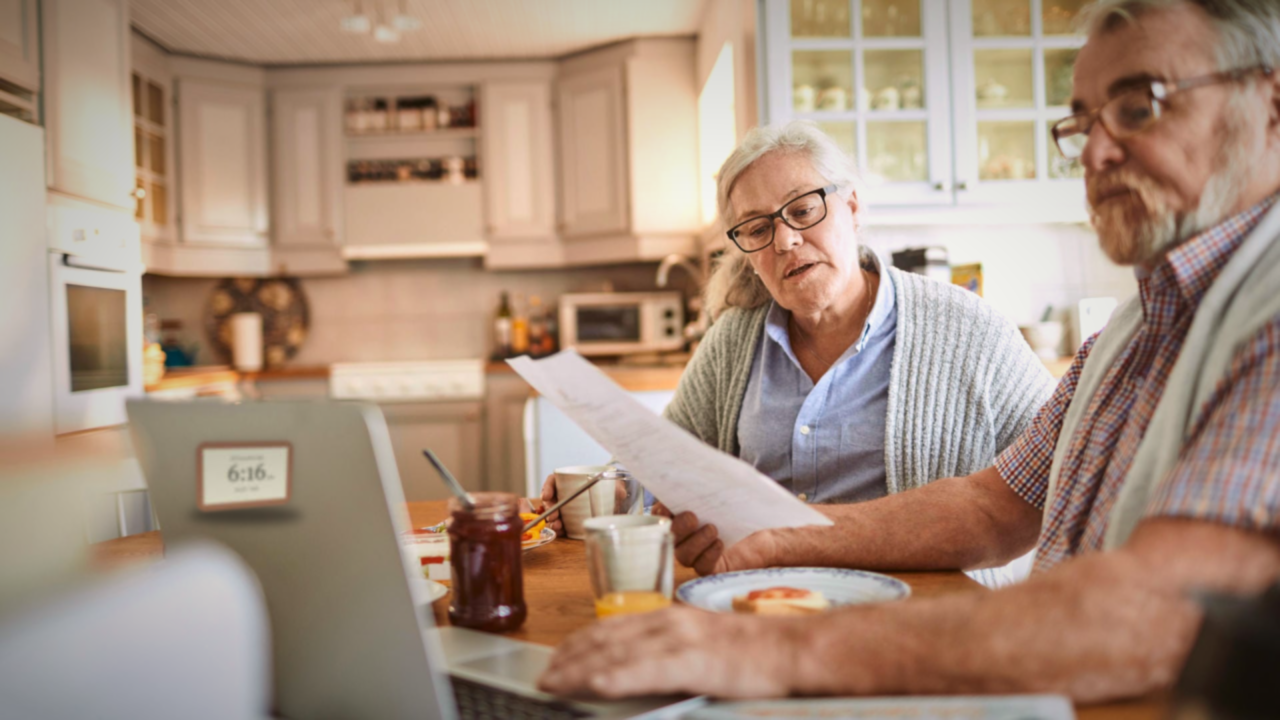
{"hour": 6, "minute": 16}
